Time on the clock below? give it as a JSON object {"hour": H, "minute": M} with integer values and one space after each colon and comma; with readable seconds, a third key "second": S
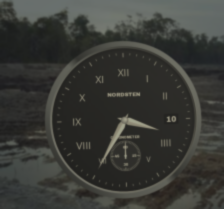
{"hour": 3, "minute": 35}
